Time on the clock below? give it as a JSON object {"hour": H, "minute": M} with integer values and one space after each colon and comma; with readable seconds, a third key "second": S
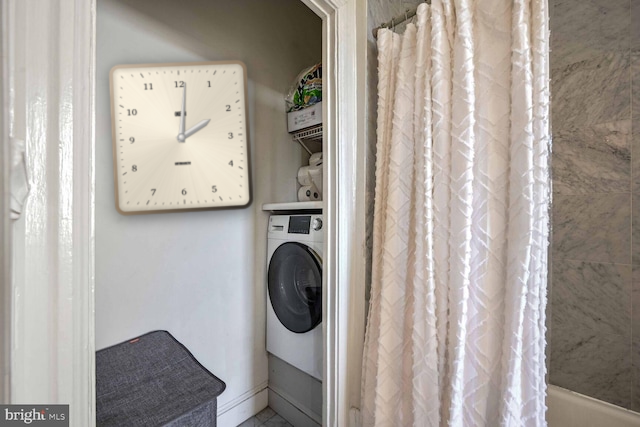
{"hour": 2, "minute": 1}
